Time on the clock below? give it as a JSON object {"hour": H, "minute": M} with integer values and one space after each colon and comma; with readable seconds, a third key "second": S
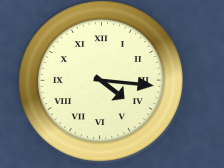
{"hour": 4, "minute": 16}
